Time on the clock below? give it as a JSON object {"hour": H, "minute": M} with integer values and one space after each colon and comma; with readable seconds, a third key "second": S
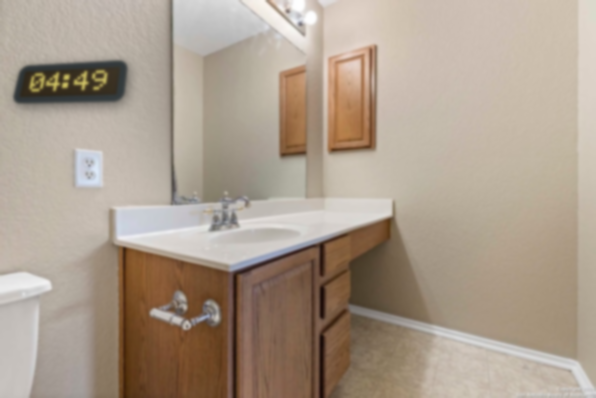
{"hour": 4, "minute": 49}
